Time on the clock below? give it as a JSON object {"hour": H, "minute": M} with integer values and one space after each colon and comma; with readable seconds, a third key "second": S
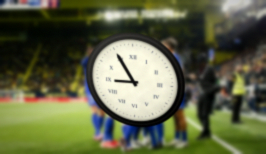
{"hour": 8, "minute": 55}
